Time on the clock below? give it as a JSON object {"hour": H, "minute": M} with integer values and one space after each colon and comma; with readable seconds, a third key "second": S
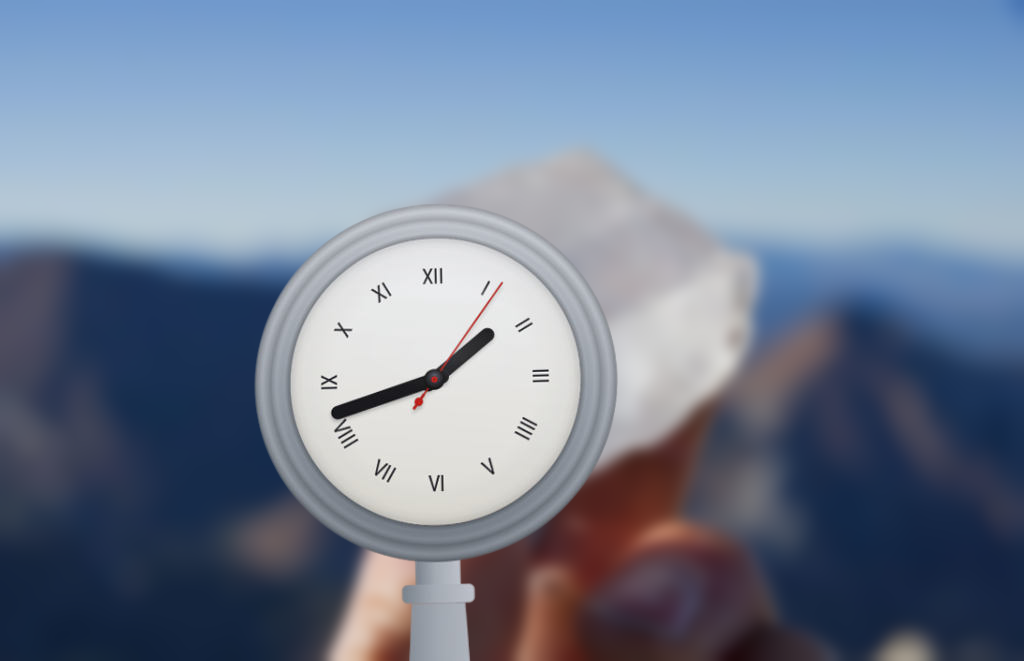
{"hour": 1, "minute": 42, "second": 6}
